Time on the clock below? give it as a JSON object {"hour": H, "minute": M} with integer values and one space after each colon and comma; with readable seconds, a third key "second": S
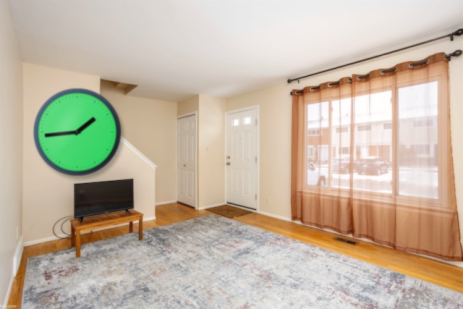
{"hour": 1, "minute": 44}
